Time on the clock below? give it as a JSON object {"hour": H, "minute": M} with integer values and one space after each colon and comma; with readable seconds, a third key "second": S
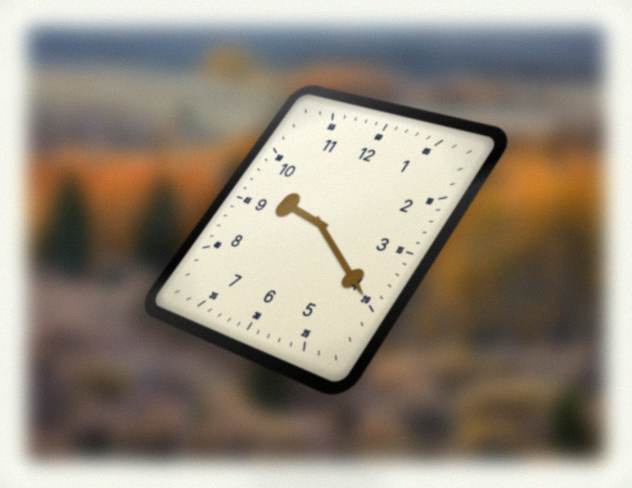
{"hour": 9, "minute": 20}
